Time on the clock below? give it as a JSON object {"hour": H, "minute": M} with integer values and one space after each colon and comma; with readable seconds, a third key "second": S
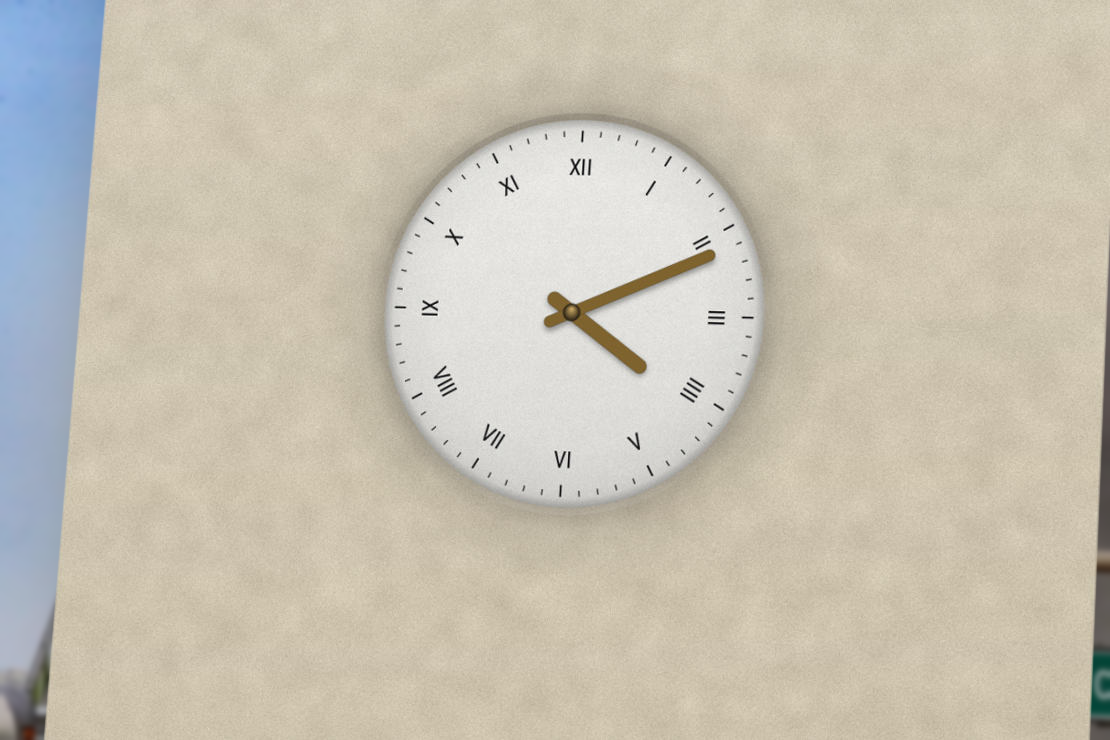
{"hour": 4, "minute": 11}
